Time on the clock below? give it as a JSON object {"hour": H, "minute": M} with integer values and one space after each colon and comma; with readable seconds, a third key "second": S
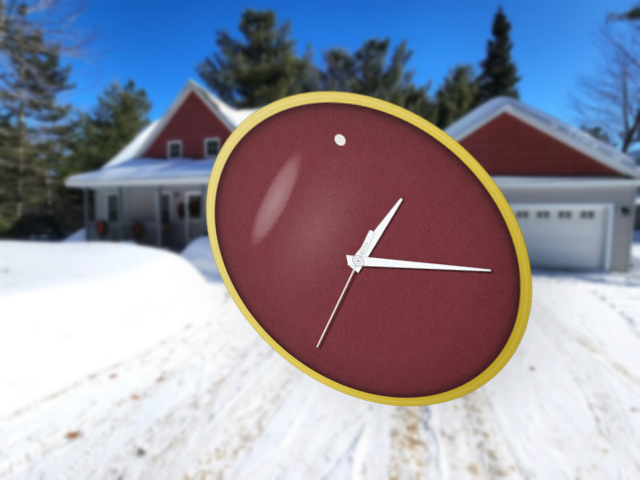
{"hour": 1, "minute": 14, "second": 35}
